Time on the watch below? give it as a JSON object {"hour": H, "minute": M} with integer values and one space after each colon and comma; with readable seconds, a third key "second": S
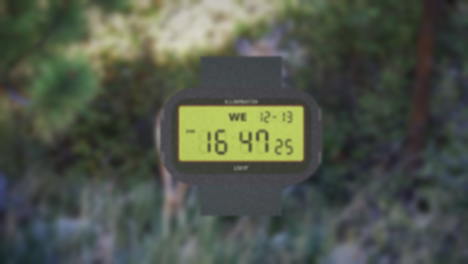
{"hour": 16, "minute": 47, "second": 25}
